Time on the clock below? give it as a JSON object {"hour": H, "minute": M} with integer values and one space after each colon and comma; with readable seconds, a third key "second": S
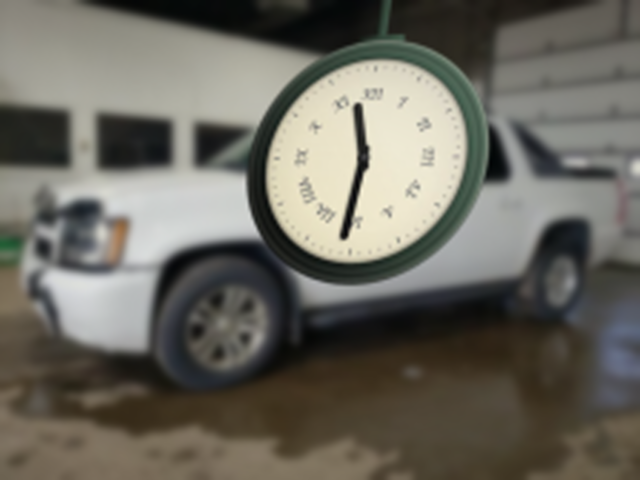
{"hour": 11, "minute": 31}
